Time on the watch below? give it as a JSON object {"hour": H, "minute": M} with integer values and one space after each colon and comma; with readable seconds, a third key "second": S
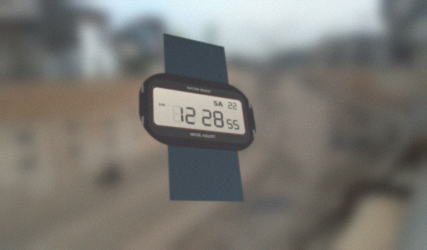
{"hour": 12, "minute": 28, "second": 55}
